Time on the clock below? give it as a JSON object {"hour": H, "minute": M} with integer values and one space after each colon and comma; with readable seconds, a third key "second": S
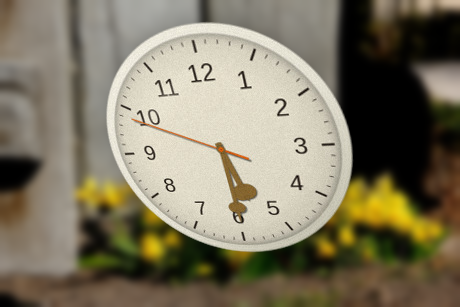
{"hour": 5, "minute": 29, "second": 49}
